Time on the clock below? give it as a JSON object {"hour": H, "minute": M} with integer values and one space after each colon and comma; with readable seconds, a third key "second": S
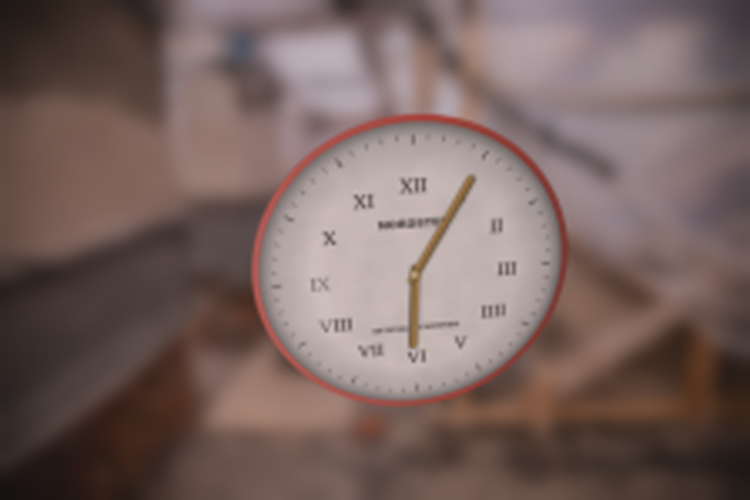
{"hour": 6, "minute": 5}
